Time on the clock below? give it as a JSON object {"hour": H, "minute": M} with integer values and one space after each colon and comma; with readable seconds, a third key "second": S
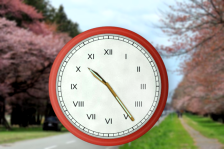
{"hour": 10, "minute": 24}
